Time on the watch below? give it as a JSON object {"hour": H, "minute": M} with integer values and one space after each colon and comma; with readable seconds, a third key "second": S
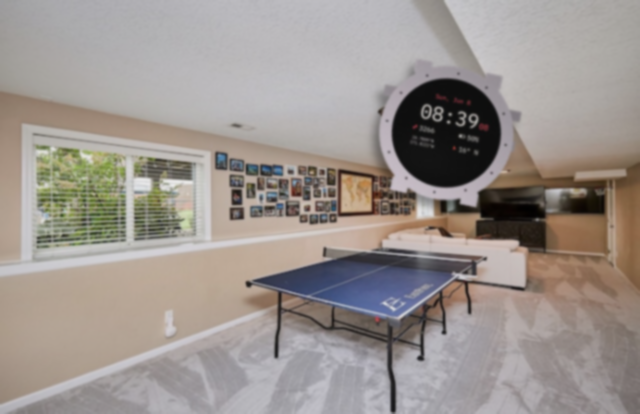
{"hour": 8, "minute": 39}
